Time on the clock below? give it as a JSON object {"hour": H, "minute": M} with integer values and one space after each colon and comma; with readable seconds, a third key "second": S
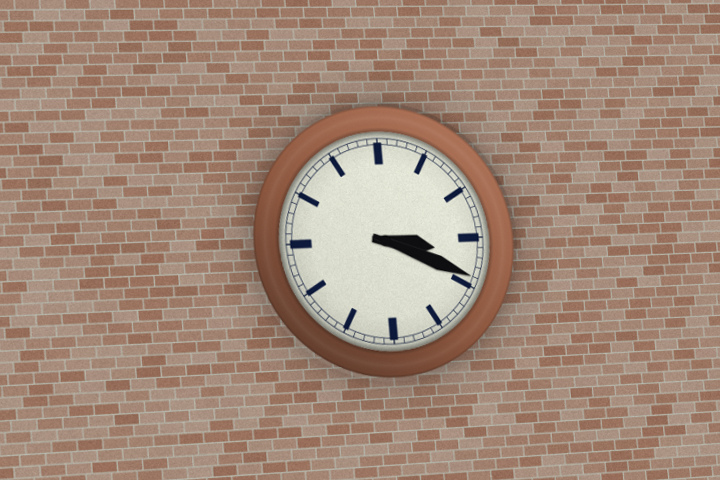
{"hour": 3, "minute": 19}
